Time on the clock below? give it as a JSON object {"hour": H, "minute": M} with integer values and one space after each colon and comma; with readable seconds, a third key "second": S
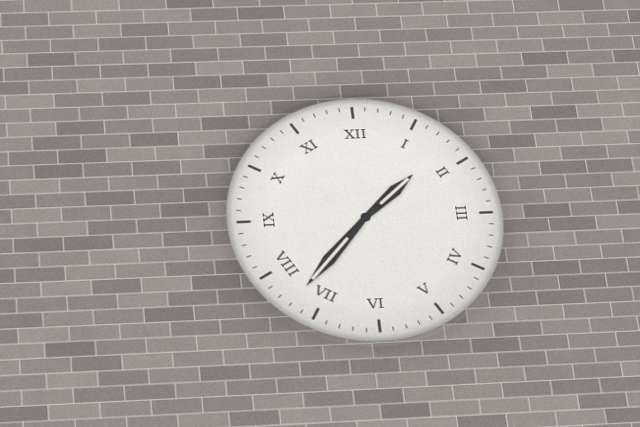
{"hour": 1, "minute": 37}
